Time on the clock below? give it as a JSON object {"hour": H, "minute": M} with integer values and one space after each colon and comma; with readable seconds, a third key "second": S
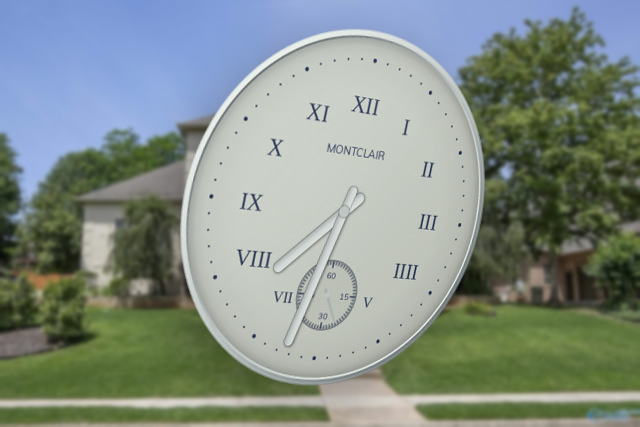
{"hour": 7, "minute": 32, "second": 25}
